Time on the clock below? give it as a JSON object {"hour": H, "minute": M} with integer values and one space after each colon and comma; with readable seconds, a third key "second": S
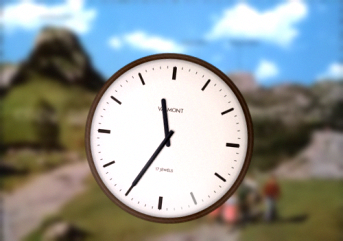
{"hour": 11, "minute": 35}
